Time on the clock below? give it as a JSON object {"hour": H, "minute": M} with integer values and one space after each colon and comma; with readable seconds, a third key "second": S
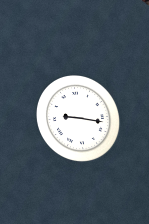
{"hour": 9, "minute": 17}
